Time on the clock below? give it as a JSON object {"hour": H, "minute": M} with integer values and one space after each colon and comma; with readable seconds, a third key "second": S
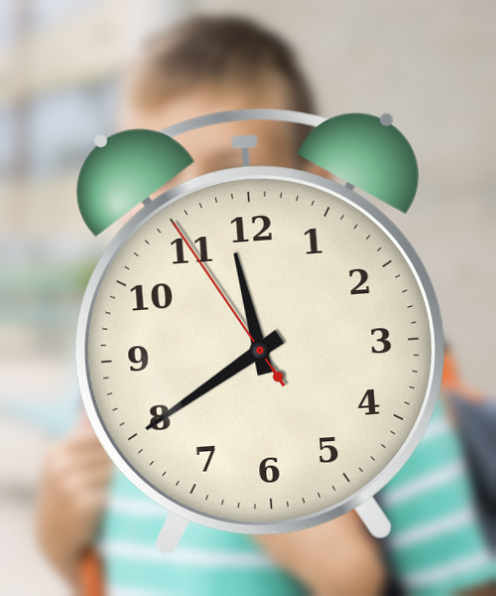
{"hour": 11, "minute": 39, "second": 55}
